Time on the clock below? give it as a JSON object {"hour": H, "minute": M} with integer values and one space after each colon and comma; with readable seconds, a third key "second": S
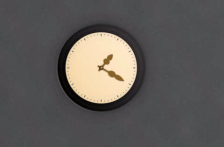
{"hour": 1, "minute": 20}
